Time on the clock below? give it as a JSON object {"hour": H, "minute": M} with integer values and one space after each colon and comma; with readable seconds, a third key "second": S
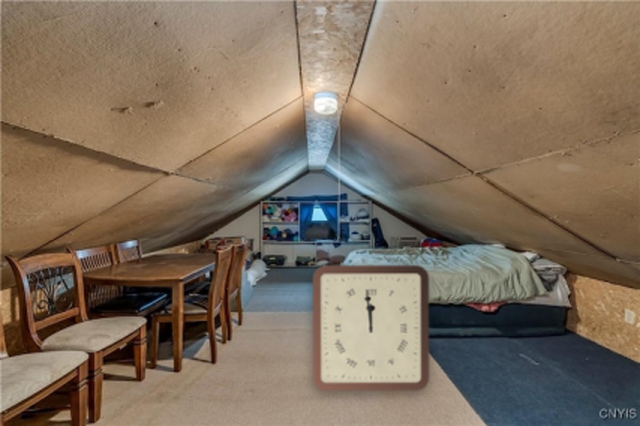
{"hour": 11, "minute": 59}
